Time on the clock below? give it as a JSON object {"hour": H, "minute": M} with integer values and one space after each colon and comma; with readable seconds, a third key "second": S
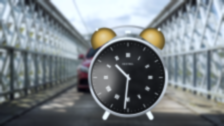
{"hour": 10, "minute": 31}
